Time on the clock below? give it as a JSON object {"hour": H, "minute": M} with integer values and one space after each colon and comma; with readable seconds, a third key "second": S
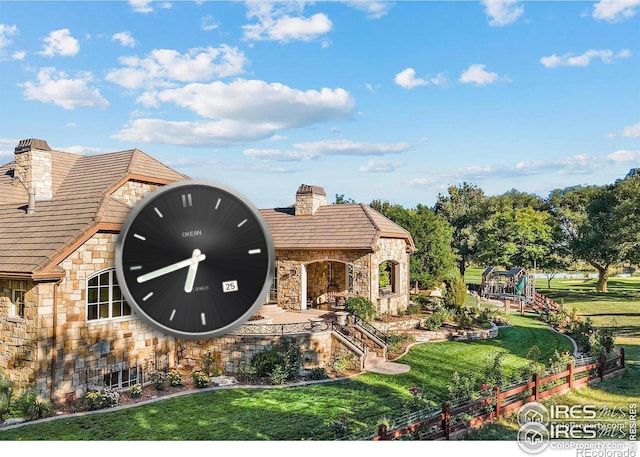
{"hour": 6, "minute": 43}
